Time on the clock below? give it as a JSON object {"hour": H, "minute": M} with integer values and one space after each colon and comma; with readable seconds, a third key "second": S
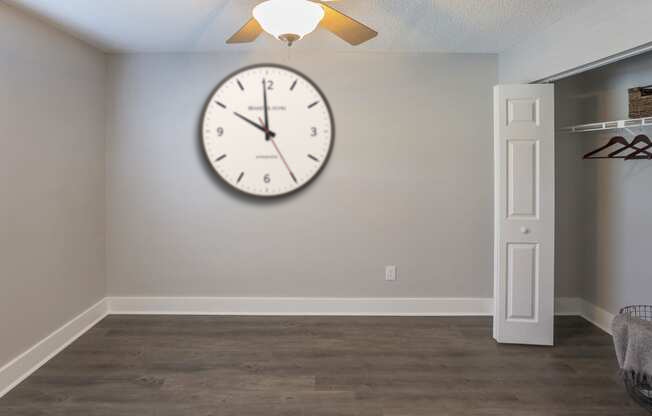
{"hour": 9, "minute": 59, "second": 25}
